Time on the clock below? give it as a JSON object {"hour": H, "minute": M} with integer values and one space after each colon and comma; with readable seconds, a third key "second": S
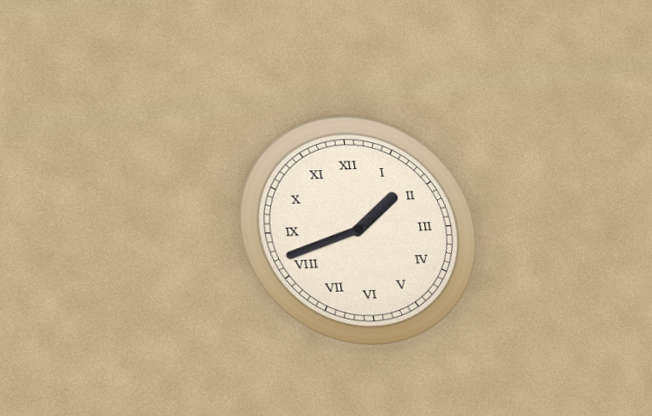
{"hour": 1, "minute": 42}
